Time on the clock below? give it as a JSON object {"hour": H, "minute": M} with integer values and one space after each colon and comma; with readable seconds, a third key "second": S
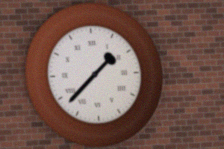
{"hour": 1, "minute": 38}
